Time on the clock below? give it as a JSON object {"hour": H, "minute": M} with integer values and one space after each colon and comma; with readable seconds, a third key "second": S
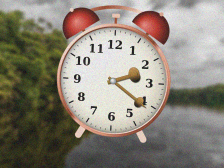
{"hour": 2, "minute": 21}
